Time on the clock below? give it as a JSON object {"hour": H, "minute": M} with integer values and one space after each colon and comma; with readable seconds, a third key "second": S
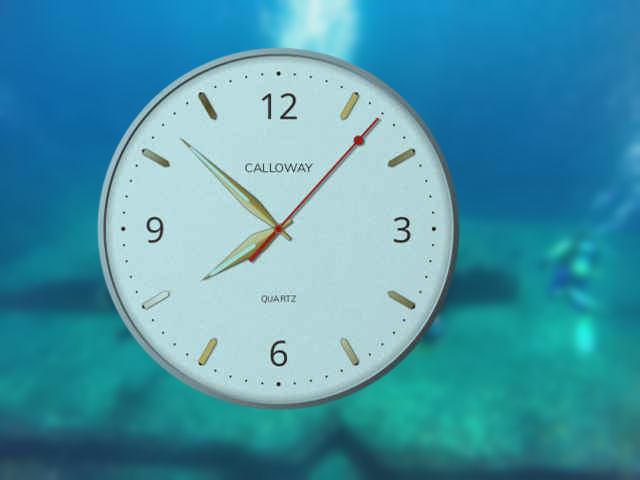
{"hour": 7, "minute": 52, "second": 7}
